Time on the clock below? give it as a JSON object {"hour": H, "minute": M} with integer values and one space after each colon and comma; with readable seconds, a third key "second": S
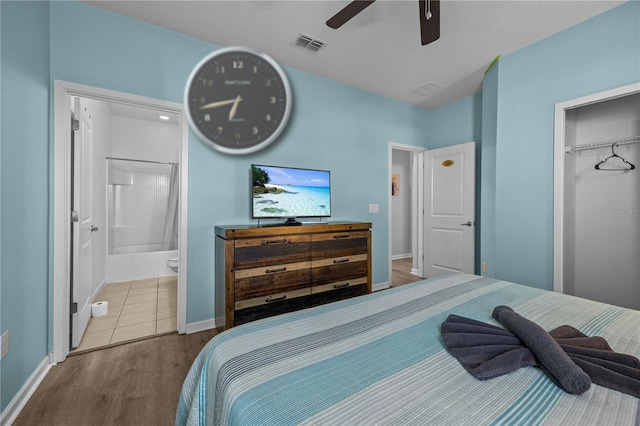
{"hour": 6, "minute": 43}
